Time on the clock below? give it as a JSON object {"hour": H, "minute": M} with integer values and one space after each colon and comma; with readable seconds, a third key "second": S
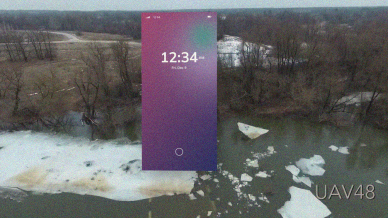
{"hour": 12, "minute": 34}
